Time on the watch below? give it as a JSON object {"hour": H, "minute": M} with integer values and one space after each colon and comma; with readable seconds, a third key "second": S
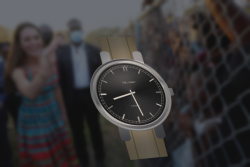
{"hour": 8, "minute": 28}
